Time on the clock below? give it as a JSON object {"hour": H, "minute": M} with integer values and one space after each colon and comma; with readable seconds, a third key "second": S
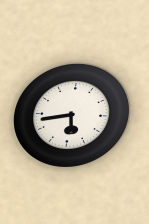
{"hour": 5, "minute": 43}
